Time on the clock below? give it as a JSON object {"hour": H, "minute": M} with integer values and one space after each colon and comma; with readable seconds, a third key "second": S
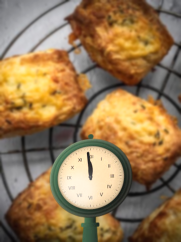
{"hour": 11, "minute": 59}
